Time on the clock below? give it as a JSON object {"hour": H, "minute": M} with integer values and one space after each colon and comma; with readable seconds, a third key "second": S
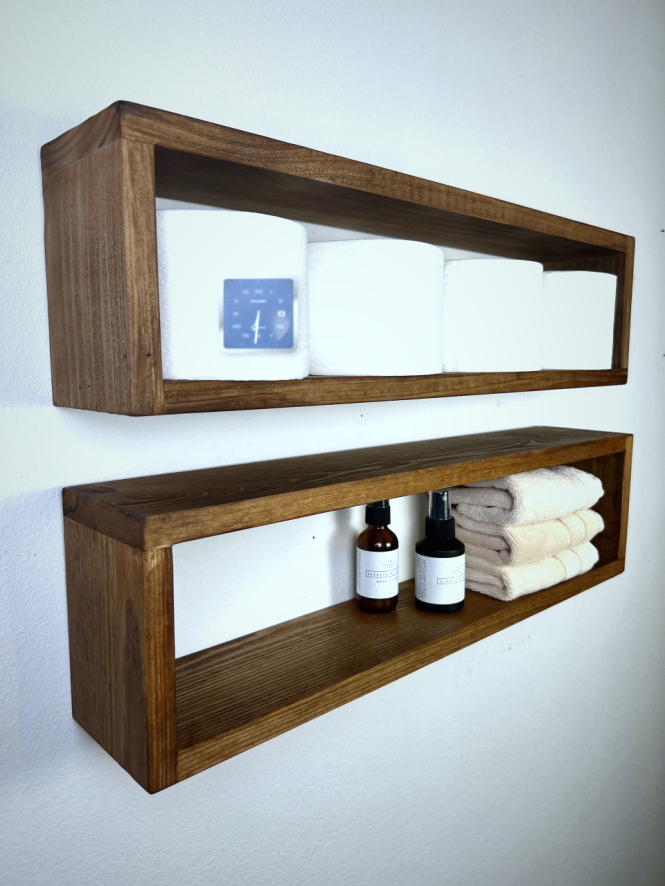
{"hour": 6, "minute": 31}
